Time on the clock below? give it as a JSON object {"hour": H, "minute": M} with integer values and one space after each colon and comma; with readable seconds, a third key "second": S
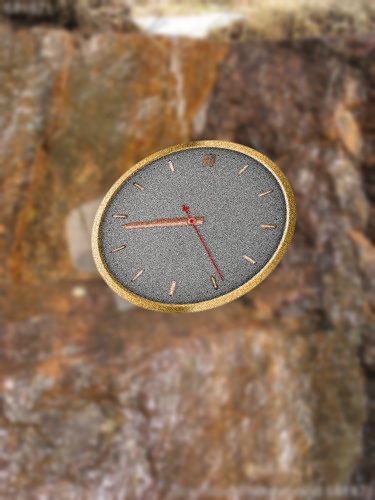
{"hour": 8, "minute": 43, "second": 24}
